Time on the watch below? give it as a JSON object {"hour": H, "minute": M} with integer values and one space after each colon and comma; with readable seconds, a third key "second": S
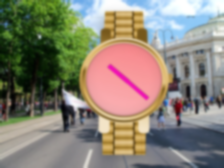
{"hour": 10, "minute": 22}
